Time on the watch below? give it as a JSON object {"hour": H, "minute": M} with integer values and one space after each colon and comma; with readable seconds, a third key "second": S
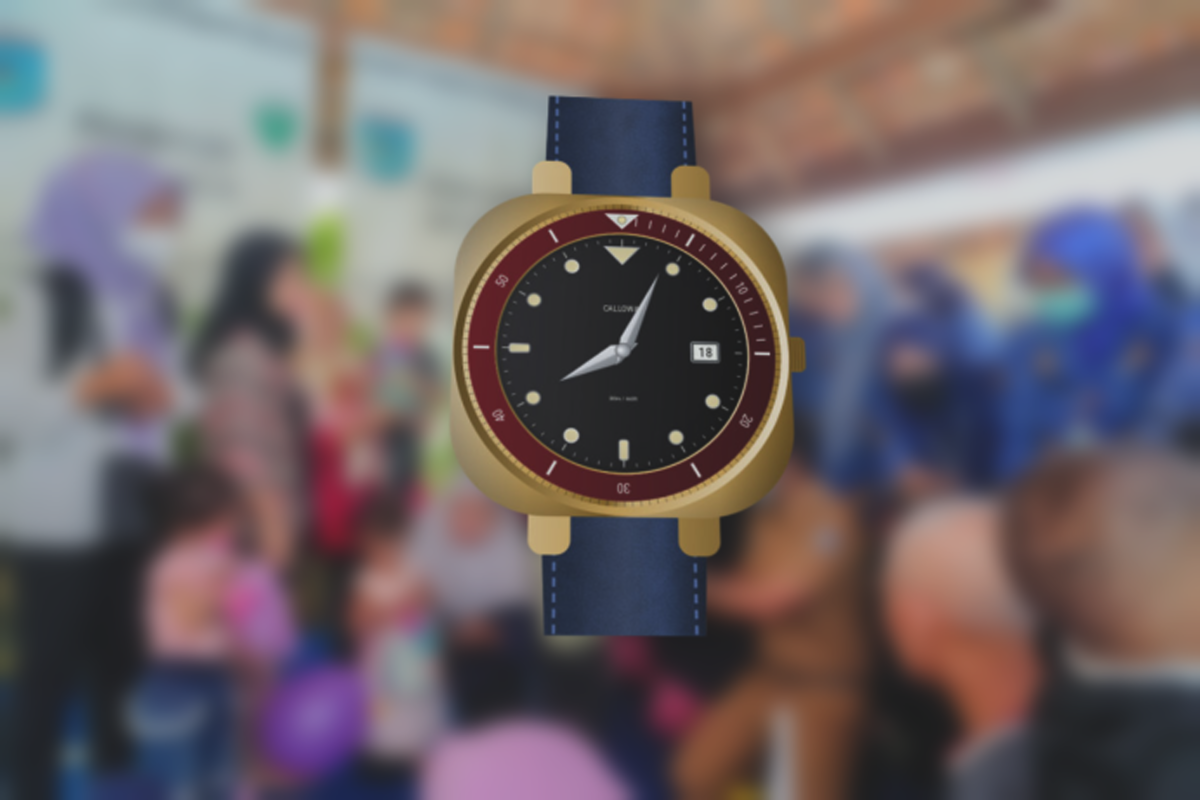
{"hour": 8, "minute": 4}
